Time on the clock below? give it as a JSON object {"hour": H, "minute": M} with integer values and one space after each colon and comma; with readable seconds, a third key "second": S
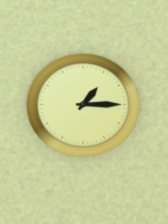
{"hour": 1, "minute": 15}
